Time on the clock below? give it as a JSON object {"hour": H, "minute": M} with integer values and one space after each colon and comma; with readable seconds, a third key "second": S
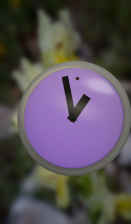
{"hour": 12, "minute": 57}
